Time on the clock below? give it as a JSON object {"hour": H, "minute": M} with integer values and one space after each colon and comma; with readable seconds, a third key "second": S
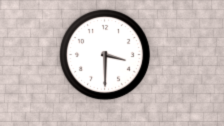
{"hour": 3, "minute": 30}
